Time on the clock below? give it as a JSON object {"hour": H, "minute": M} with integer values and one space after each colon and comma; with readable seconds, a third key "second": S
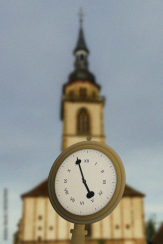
{"hour": 4, "minute": 56}
